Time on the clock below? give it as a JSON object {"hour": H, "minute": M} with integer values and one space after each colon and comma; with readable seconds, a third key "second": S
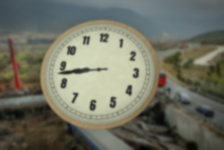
{"hour": 8, "minute": 43}
